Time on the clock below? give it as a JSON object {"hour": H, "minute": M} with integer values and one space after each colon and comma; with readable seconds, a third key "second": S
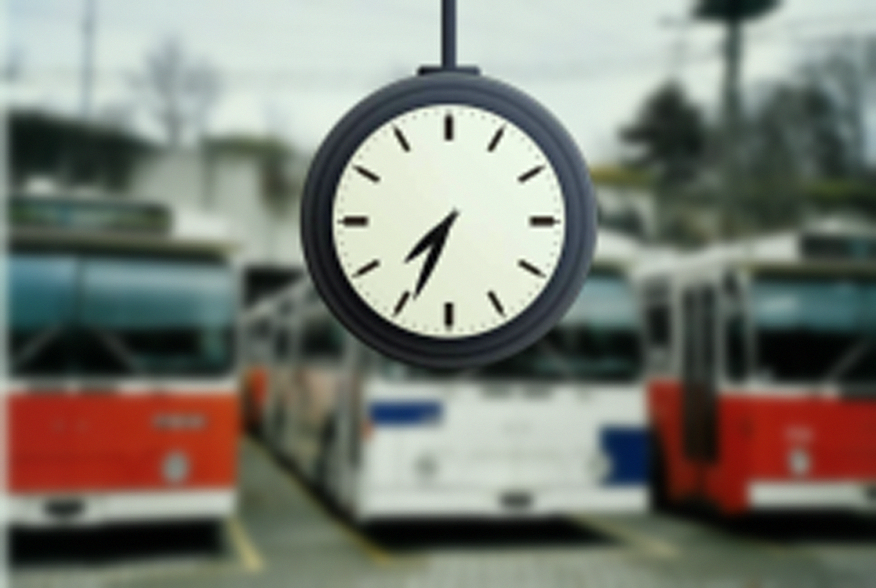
{"hour": 7, "minute": 34}
